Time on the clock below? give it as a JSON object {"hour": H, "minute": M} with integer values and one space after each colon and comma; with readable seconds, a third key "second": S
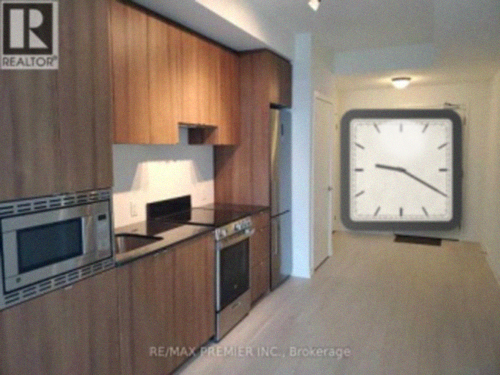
{"hour": 9, "minute": 20}
